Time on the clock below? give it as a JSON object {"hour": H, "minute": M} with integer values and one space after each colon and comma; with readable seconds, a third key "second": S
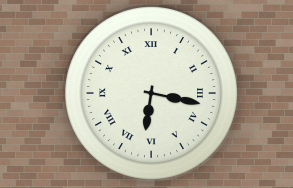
{"hour": 6, "minute": 17}
